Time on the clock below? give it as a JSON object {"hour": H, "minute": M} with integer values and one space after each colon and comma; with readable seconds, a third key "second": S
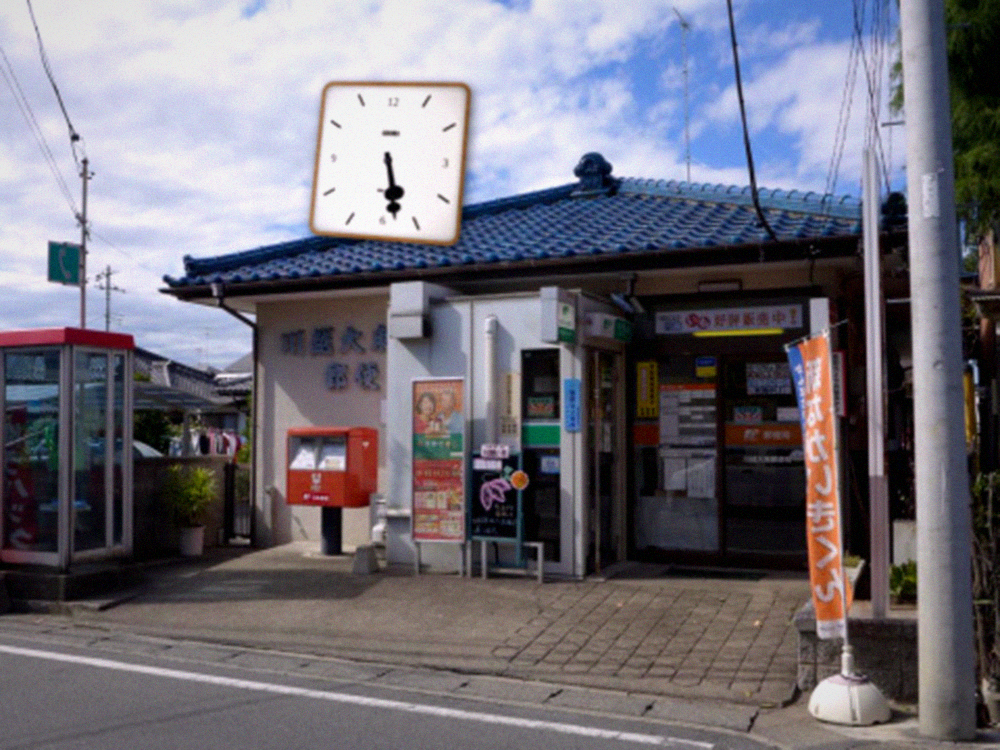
{"hour": 5, "minute": 28}
